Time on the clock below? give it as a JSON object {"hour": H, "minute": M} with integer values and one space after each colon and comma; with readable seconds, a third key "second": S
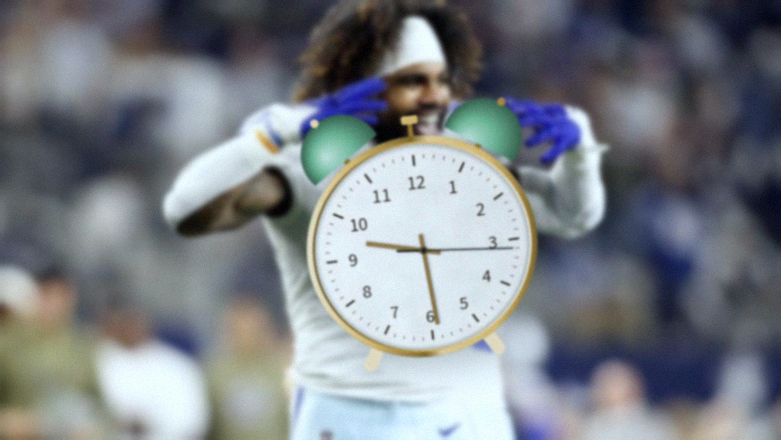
{"hour": 9, "minute": 29, "second": 16}
